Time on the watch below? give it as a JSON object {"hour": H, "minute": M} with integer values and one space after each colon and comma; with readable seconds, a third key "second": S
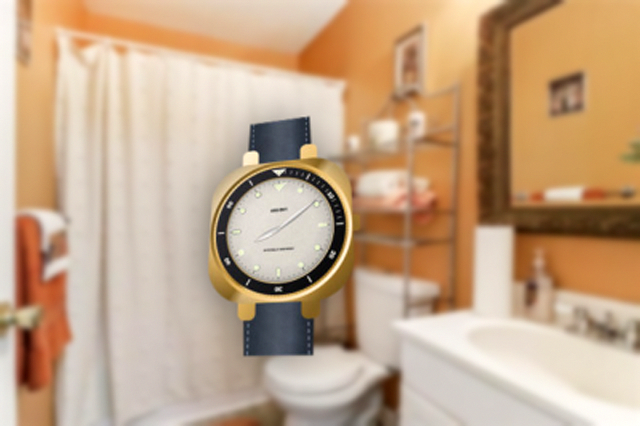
{"hour": 8, "minute": 9}
